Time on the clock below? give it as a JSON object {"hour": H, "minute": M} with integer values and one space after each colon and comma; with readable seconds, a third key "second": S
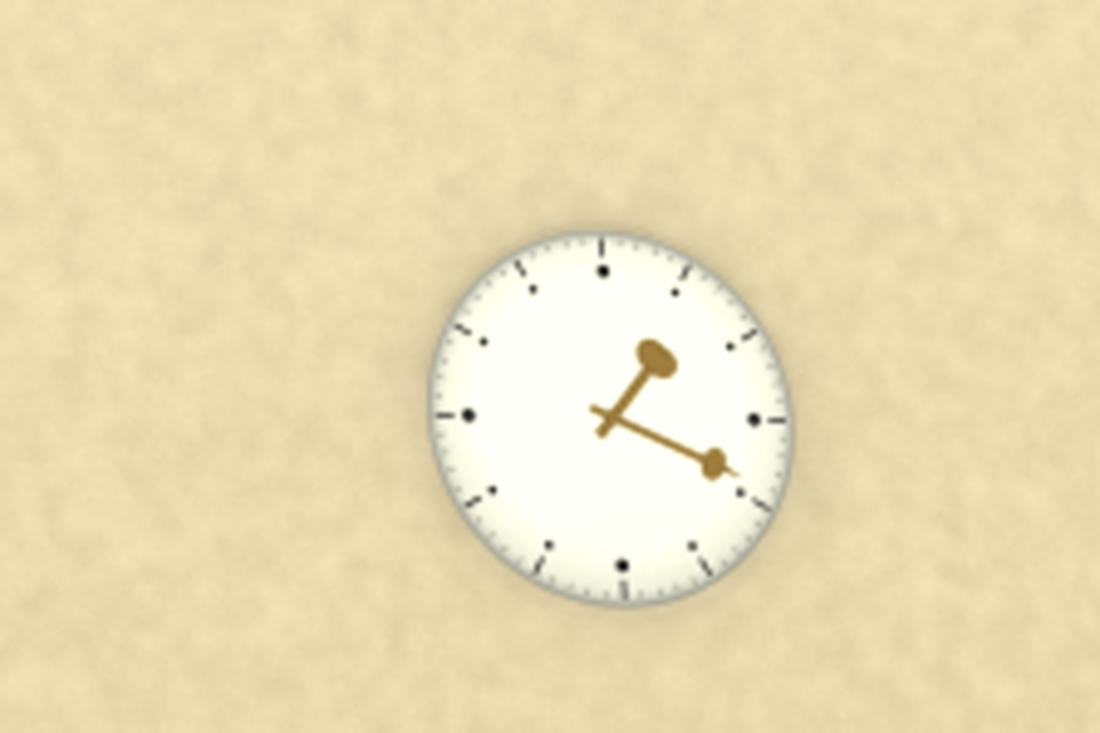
{"hour": 1, "minute": 19}
